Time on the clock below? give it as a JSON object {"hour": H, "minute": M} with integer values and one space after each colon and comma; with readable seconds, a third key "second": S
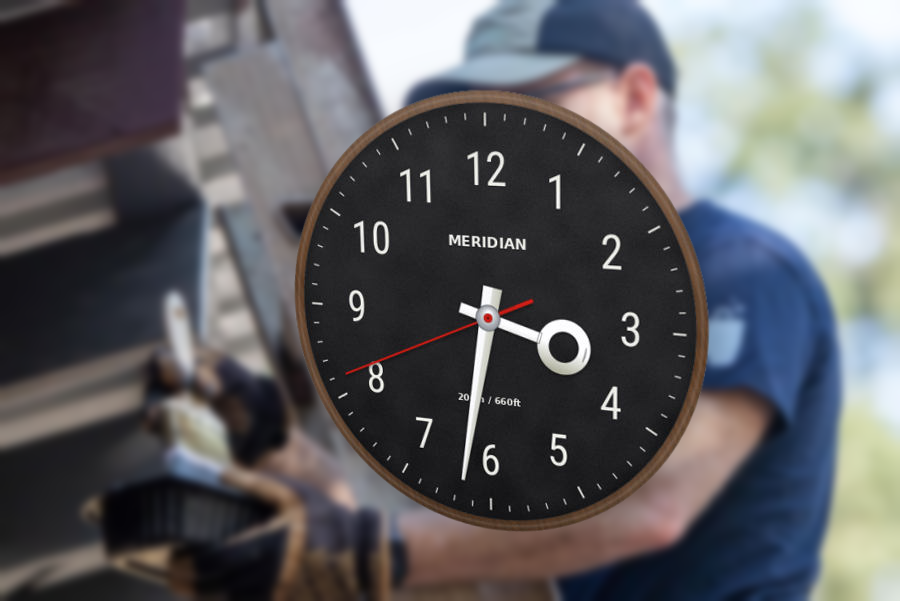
{"hour": 3, "minute": 31, "second": 41}
